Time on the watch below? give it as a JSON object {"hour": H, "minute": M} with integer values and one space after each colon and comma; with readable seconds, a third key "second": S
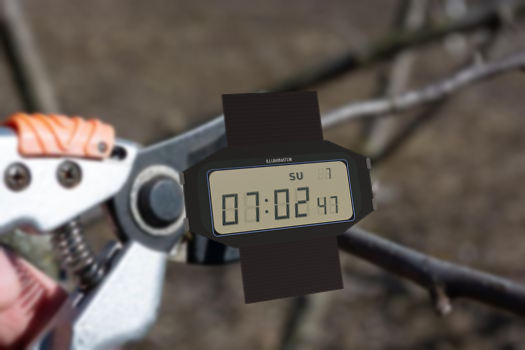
{"hour": 7, "minute": 2, "second": 47}
